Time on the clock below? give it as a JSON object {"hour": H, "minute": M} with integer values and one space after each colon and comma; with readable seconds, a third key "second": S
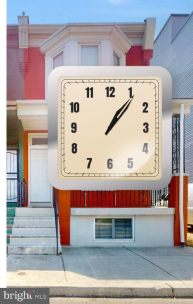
{"hour": 1, "minute": 6}
